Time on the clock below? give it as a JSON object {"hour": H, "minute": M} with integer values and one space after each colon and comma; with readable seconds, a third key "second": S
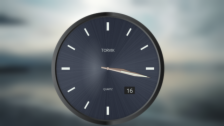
{"hour": 3, "minute": 17}
